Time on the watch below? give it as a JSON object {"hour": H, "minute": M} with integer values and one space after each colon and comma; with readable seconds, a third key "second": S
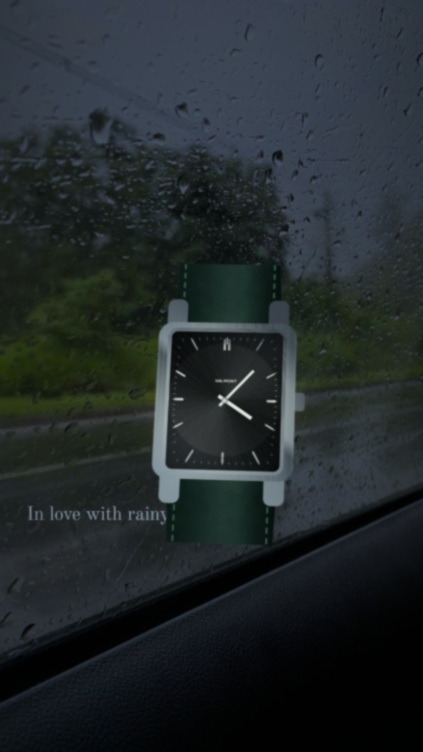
{"hour": 4, "minute": 7}
